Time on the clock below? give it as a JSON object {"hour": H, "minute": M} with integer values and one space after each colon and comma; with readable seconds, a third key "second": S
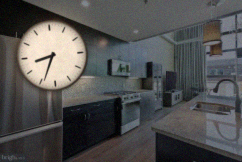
{"hour": 8, "minute": 34}
